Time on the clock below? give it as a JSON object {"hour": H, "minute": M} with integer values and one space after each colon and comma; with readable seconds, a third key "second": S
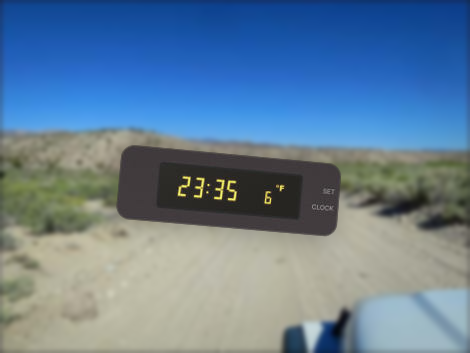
{"hour": 23, "minute": 35}
